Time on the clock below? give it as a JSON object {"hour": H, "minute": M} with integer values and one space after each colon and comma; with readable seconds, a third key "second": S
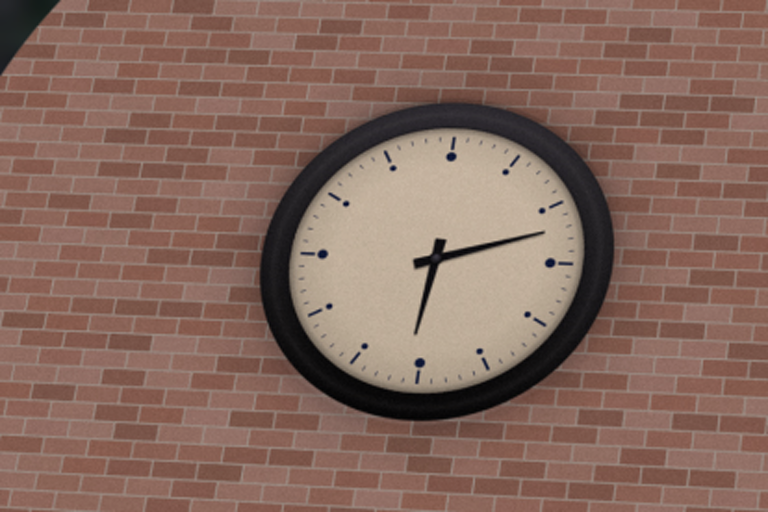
{"hour": 6, "minute": 12}
